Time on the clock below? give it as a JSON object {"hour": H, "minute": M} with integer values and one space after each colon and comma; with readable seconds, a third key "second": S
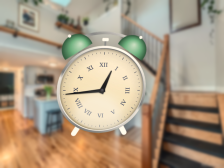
{"hour": 12, "minute": 44}
